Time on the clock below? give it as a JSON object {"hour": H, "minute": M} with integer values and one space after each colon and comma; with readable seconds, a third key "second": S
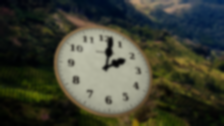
{"hour": 2, "minute": 2}
